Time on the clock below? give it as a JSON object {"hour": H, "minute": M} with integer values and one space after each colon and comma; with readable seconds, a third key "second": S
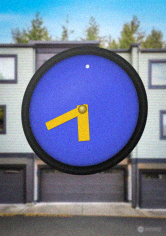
{"hour": 5, "minute": 40}
